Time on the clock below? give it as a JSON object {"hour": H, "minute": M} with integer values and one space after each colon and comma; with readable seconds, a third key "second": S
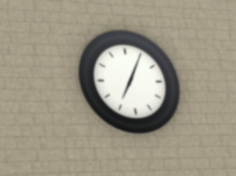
{"hour": 7, "minute": 5}
